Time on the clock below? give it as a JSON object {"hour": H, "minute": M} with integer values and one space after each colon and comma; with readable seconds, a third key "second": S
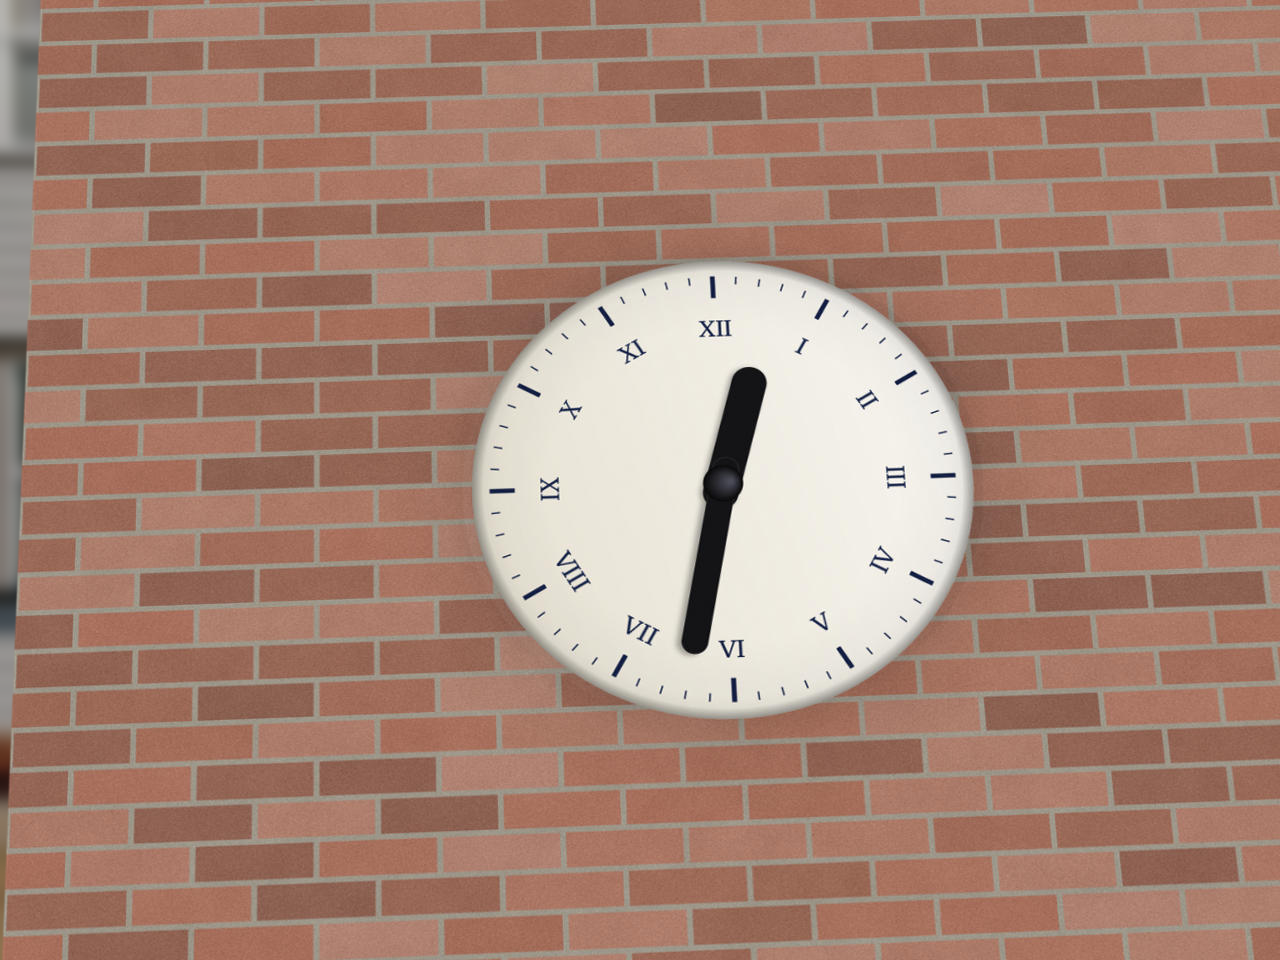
{"hour": 12, "minute": 32}
